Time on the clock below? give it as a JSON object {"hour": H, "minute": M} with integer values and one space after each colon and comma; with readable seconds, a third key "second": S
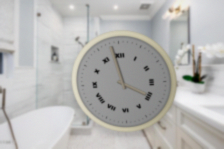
{"hour": 3, "minute": 58}
